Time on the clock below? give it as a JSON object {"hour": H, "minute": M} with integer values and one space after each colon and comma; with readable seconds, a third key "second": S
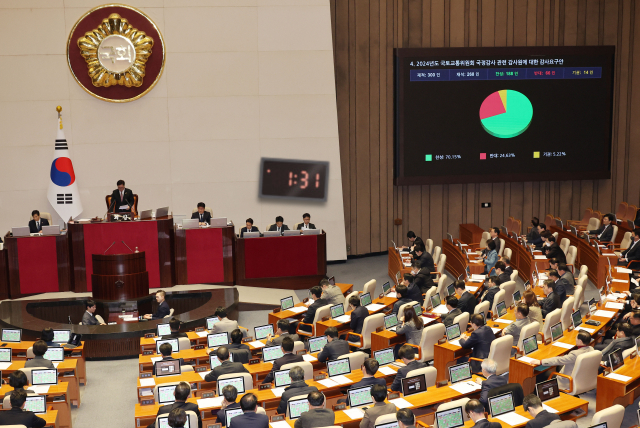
{"hour": 1, "minute": 31}
